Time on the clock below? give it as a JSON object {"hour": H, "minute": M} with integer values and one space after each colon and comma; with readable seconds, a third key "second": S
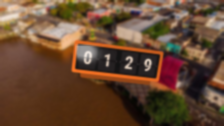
{"hour": 1, "minute": 29}
